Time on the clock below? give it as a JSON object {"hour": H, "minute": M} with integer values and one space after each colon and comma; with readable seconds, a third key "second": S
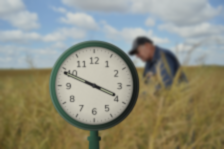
{"hour": 3, "minute": 49}
